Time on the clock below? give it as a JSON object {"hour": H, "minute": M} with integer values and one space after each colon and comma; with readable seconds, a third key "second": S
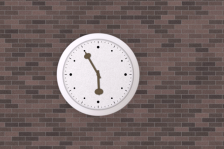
{"hour": 5, "minute": 55}
